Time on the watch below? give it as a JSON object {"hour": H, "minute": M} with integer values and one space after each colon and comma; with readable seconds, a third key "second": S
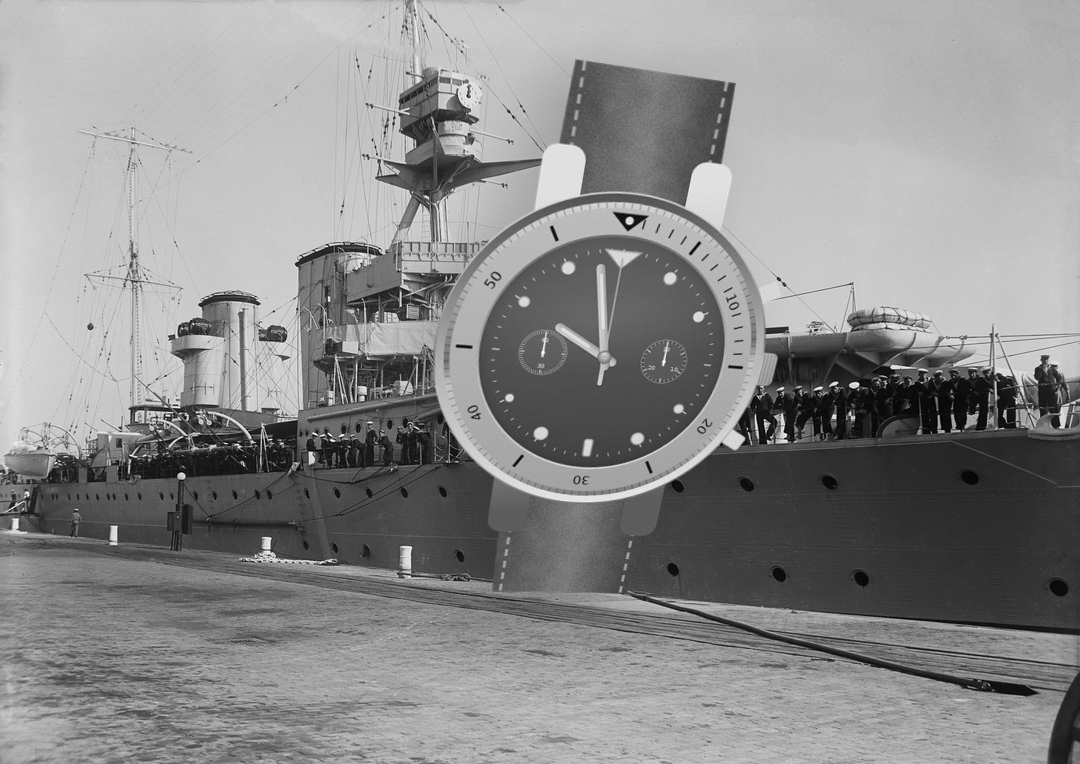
{"hour": 9, "minute": 58}
